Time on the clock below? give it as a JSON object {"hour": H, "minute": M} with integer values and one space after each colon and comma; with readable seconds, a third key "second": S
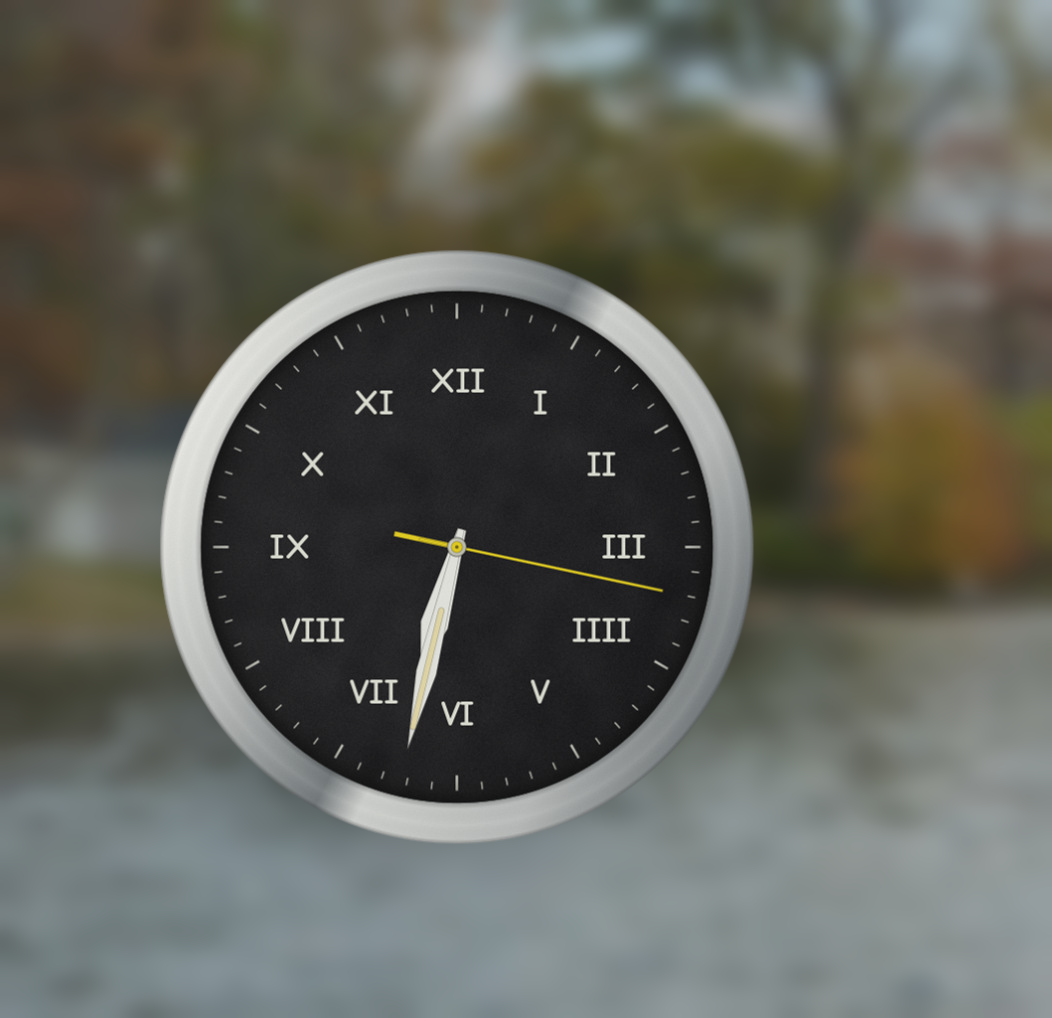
{"hour": 6, "minute": 32, "second": 17}
